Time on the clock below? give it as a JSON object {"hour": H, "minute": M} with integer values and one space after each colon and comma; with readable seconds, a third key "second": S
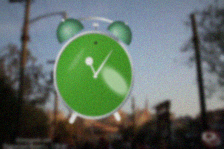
{"hour": 11, "minute": 6}
